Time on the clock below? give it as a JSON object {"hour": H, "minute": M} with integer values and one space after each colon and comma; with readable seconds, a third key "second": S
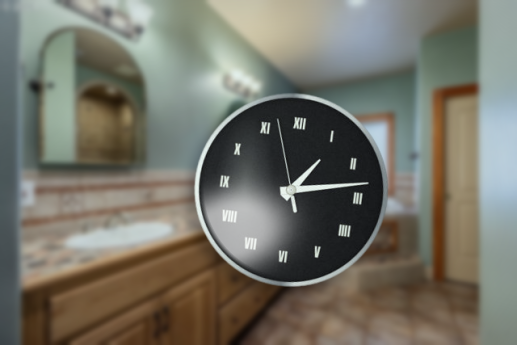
{"hour": 1, "minute": 12, "second": 57}
